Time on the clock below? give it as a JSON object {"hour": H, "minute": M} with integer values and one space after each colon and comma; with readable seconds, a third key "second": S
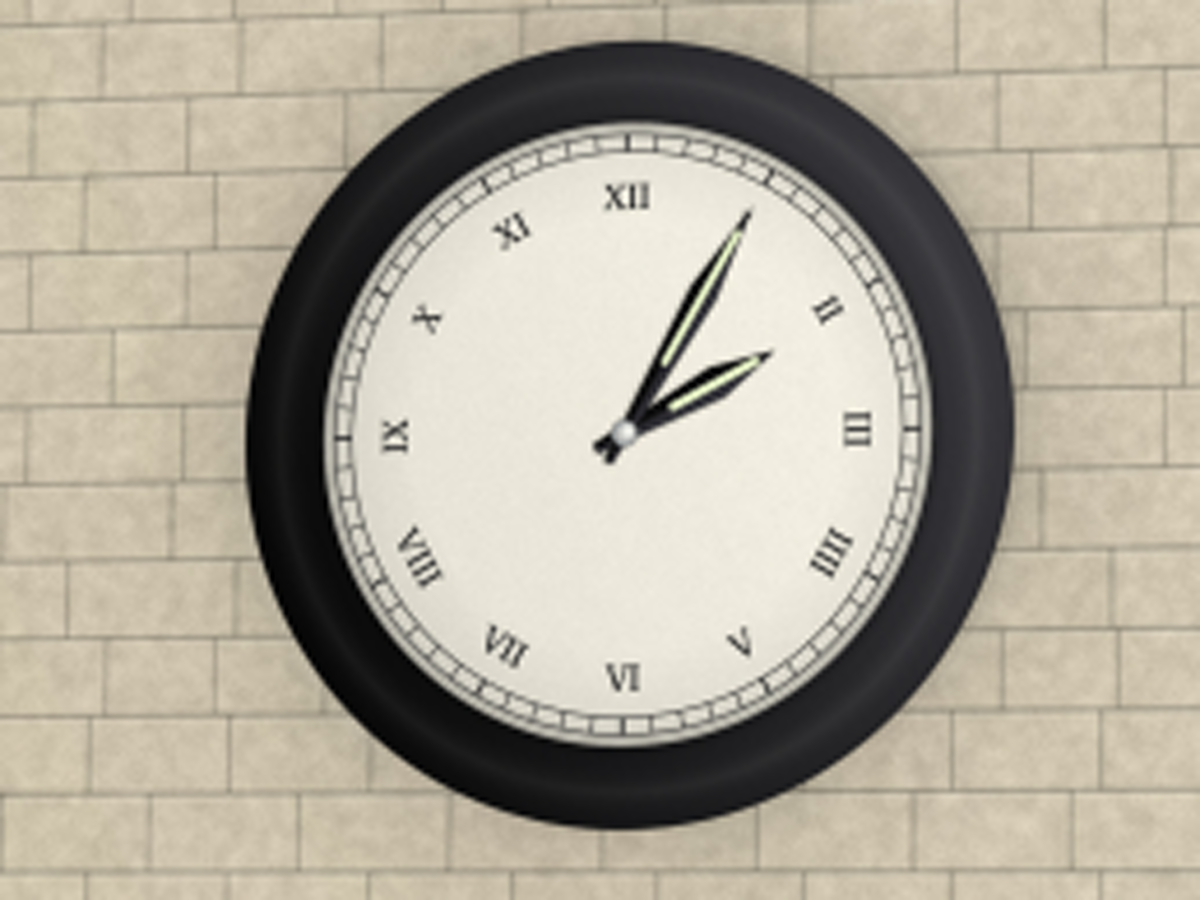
{"hour": 2, "minute": 5}
